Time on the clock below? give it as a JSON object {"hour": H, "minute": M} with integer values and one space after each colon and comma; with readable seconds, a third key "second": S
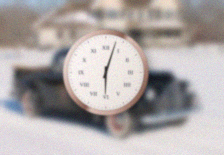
{"hour": 6, "minute": 3}
